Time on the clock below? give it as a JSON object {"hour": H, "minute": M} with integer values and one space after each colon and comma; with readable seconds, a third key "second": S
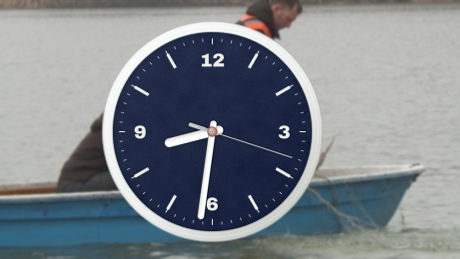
{"hour": 8, "minute": 31, "second": 18}
